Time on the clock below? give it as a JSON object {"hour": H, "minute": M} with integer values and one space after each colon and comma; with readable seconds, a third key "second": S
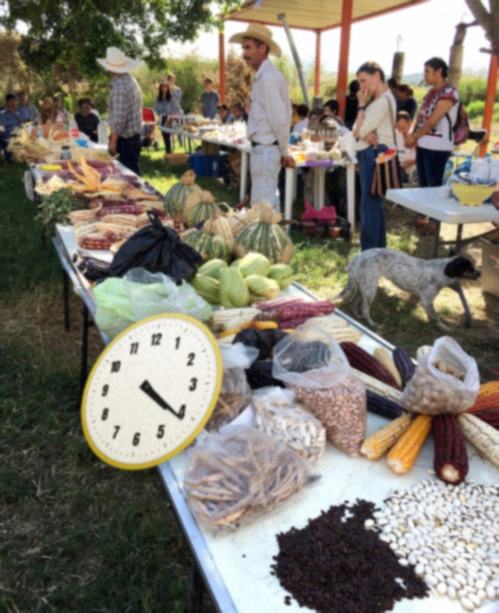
{"hour": 4, "minute": 21}
